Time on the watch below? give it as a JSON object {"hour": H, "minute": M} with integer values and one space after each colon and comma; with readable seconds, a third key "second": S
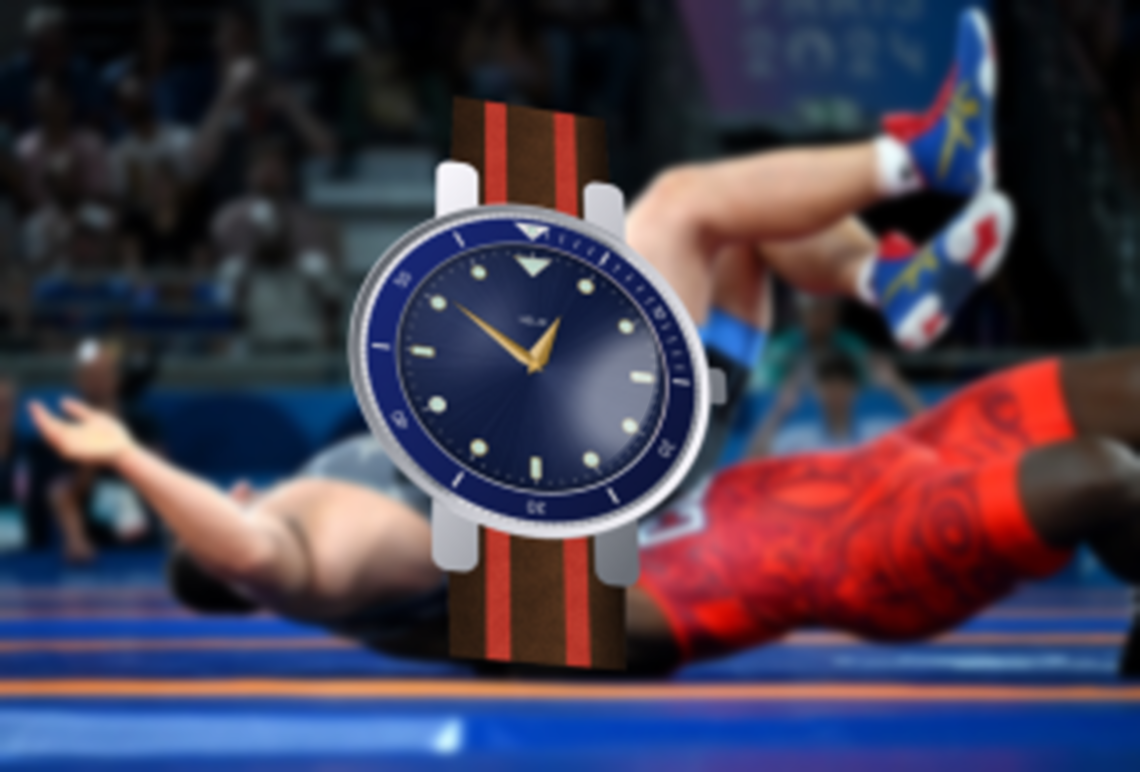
{"hour": 12, "minute": 51}
